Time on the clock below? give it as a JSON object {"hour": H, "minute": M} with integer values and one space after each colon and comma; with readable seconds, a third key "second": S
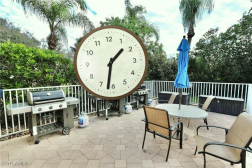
{"hour": 1, "minute": 32}
